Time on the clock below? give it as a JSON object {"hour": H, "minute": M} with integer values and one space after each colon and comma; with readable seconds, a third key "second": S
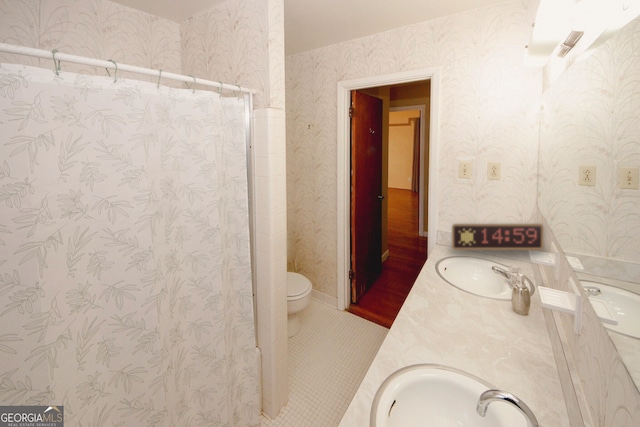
{"hour": 14, "minute": 59}
